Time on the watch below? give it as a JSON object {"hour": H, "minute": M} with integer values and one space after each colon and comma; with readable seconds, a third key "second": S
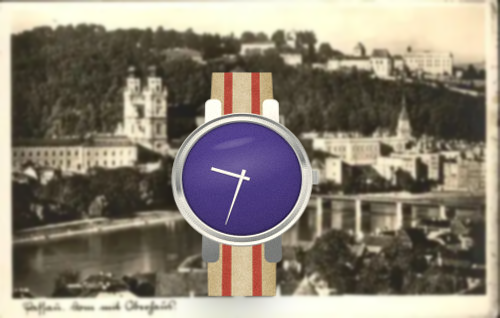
{"hour": 9, "minute": 33}
